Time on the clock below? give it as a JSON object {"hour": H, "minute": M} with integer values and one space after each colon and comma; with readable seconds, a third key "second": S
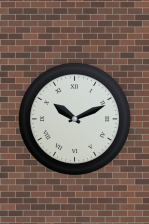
{"hour": 10, "minute": 11}
